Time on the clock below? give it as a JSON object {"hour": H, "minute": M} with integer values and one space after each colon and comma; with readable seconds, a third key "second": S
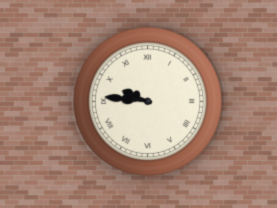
{"hour": 9, "minute": 46}
